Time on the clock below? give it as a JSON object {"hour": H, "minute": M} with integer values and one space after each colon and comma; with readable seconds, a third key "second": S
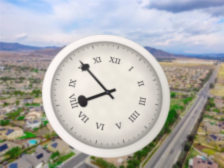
{"hour": 7, "minute": 51}
